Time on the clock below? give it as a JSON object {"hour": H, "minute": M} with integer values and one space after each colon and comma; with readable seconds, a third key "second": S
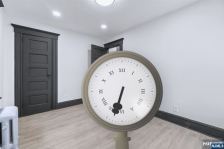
{"hour": 6, "minute": 33}
